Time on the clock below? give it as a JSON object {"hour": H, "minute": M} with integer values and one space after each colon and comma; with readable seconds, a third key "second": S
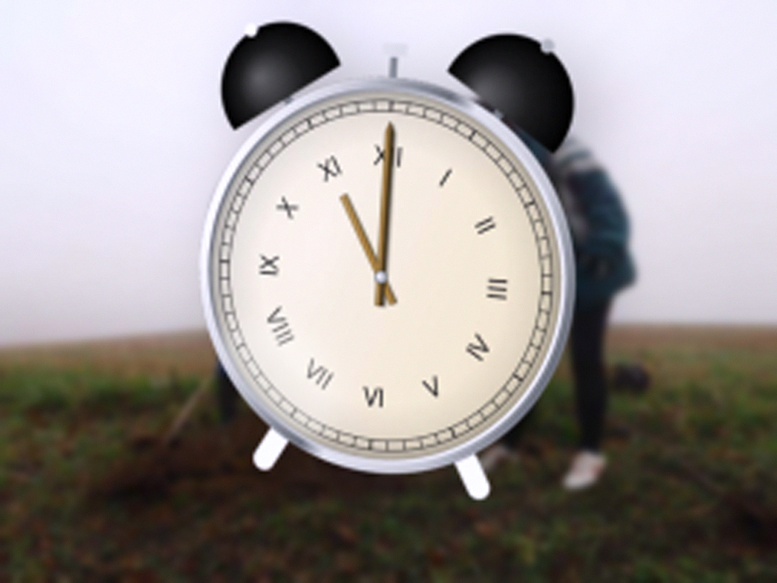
{"hour": 11, "minute": 0}
